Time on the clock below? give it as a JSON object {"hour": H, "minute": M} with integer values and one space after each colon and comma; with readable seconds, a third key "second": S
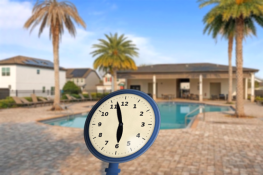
{"hour": 5, "minute": 57}
